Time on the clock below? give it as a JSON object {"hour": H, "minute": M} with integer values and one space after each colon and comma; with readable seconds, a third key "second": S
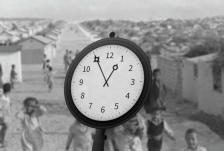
{"hour": 12, "minute": 55}
